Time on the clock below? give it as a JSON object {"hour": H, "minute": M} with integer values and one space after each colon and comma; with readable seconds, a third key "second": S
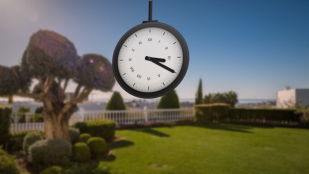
{"hour": 3, "minute": 20}
